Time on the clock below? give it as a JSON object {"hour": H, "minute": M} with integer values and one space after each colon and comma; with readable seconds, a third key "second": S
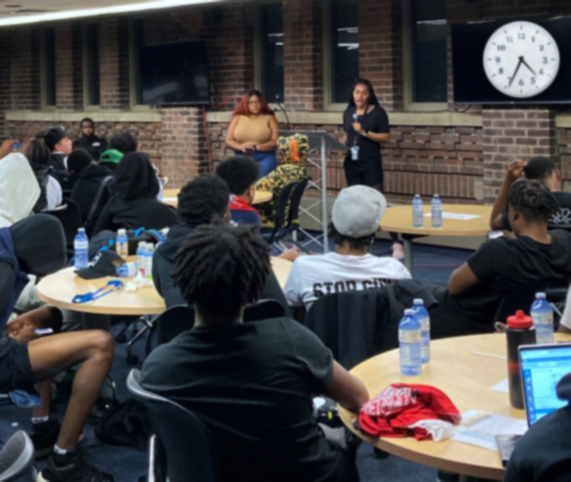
{"hour": 4, "minute": 34}
